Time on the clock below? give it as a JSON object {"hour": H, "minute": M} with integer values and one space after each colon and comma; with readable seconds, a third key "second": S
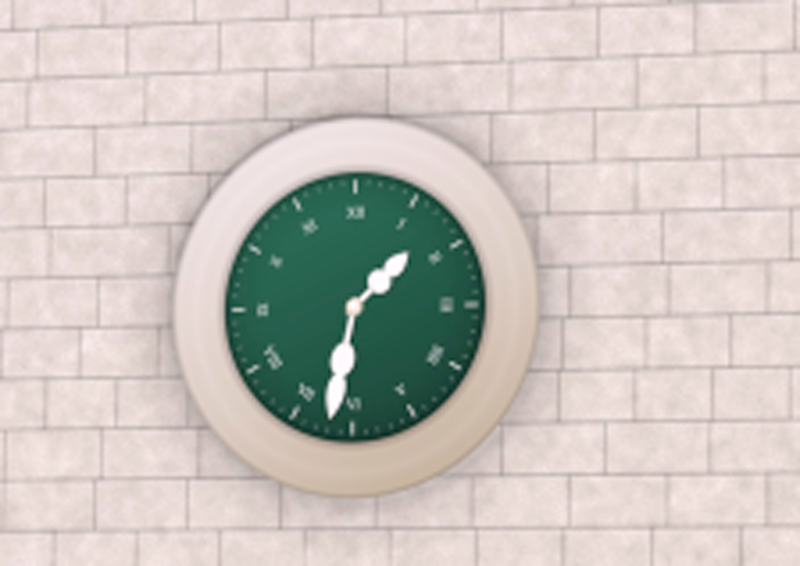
{"hour": 1, "minute": 32}
